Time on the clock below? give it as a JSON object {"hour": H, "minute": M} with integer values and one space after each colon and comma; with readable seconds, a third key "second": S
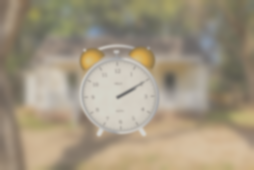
{"hour": 2, "minute": 10}
